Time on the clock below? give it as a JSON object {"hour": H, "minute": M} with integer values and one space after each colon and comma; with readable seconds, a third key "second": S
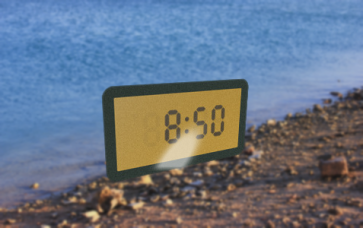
{"hour": 8, "minute": 50}
